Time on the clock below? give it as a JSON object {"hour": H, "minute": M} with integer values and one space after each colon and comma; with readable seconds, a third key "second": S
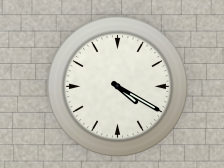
{"hour": 4, "minute": 20}
